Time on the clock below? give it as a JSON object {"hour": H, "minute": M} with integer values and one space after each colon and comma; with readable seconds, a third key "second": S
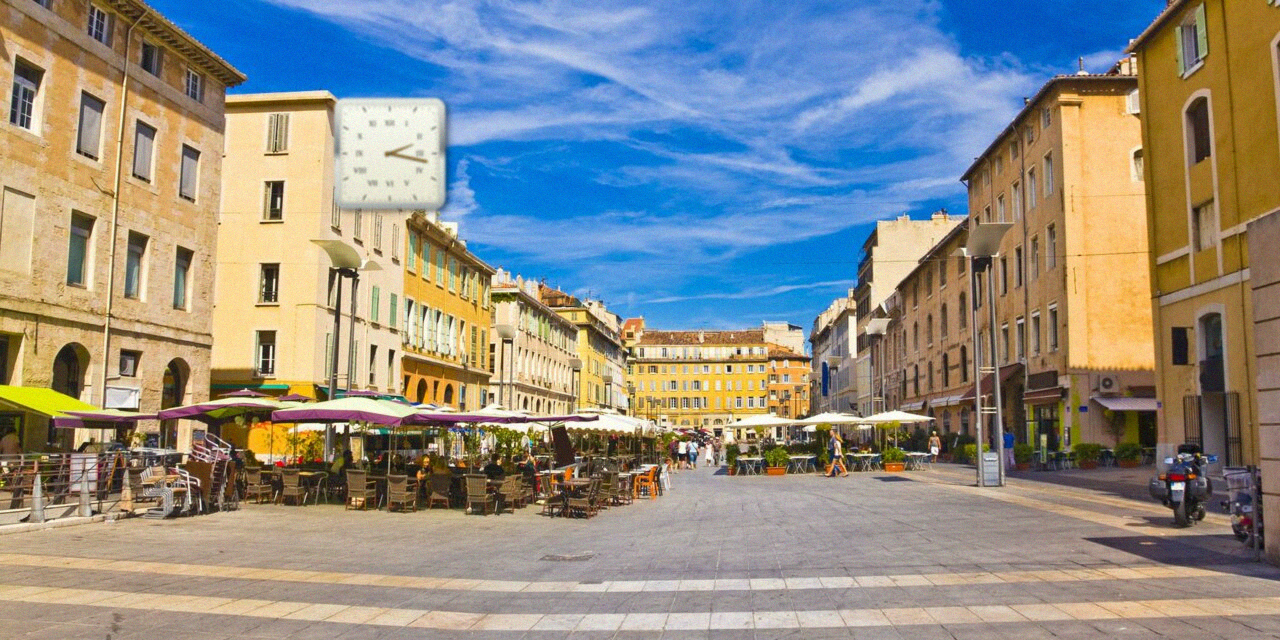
{"hour": 2, "minute": 17}
